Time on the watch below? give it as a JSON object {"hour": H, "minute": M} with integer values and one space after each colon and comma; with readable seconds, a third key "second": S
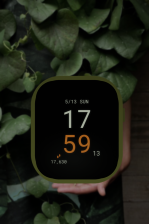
{"hour": 17, "minute": 59}
